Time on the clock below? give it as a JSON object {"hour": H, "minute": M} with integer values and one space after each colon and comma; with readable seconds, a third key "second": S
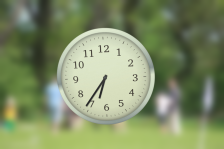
{"hour": 6, "minute": 36}
